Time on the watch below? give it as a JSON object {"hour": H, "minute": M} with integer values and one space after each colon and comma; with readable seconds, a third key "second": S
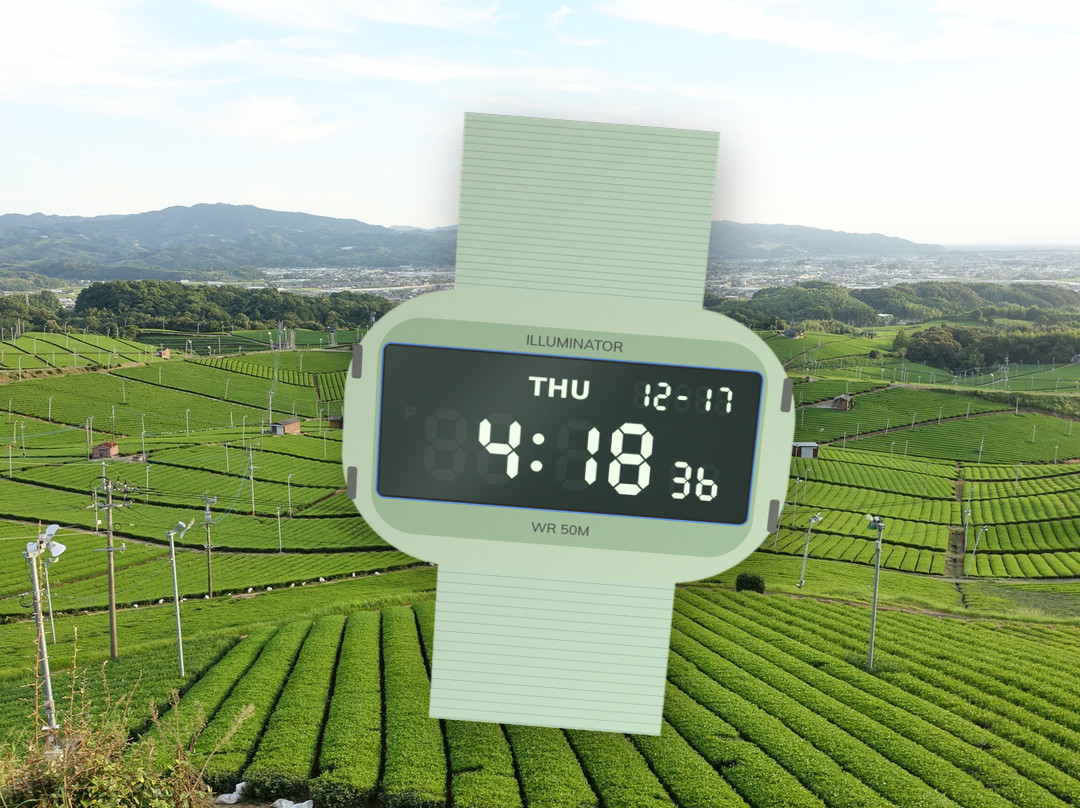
{"hour": 4, "minute": 18, "second": 36}
